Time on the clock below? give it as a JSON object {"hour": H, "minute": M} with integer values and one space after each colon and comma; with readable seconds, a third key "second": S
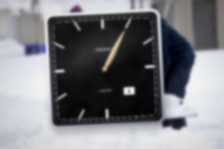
{"hour": 1, "minute": 5}
